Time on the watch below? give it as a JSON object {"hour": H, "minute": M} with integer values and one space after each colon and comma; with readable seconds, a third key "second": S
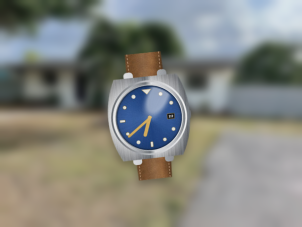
{"hour": 6, "minute": 39}
